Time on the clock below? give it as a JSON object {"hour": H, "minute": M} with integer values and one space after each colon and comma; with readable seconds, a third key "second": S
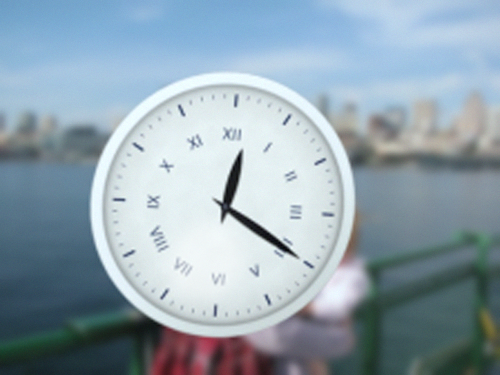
{"hour": 12, "minute": 20}
